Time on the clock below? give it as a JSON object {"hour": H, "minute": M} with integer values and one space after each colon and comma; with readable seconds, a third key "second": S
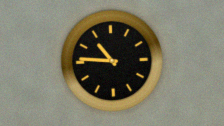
{"hour": 10, "minute": 46}
